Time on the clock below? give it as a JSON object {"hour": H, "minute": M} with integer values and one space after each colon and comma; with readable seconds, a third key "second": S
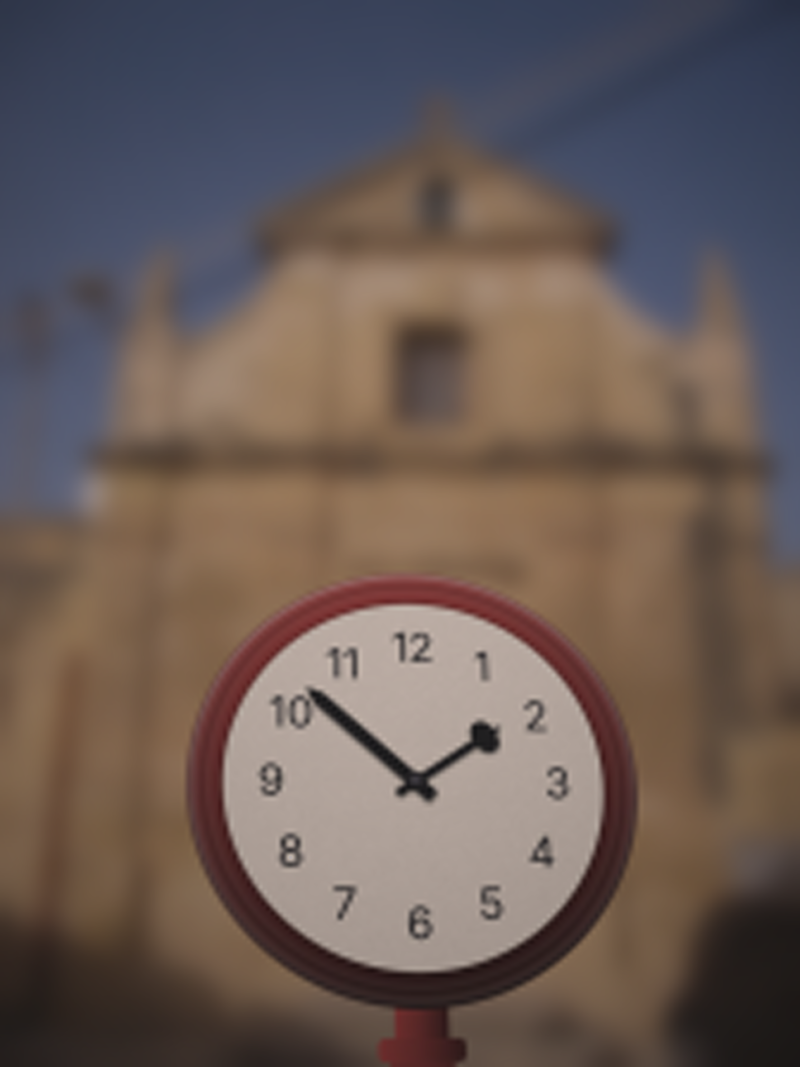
{"hour": 1, "minute": 52}
